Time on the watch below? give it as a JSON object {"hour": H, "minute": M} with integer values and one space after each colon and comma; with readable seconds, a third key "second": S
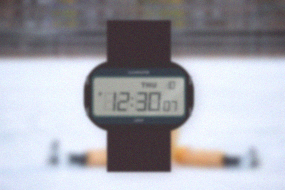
{"hour": 12, "minute": 30}
